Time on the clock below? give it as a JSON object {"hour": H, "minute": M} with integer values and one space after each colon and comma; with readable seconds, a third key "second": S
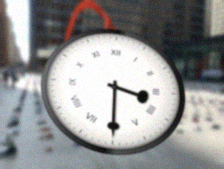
{"hour": 3, "minute": 30}
